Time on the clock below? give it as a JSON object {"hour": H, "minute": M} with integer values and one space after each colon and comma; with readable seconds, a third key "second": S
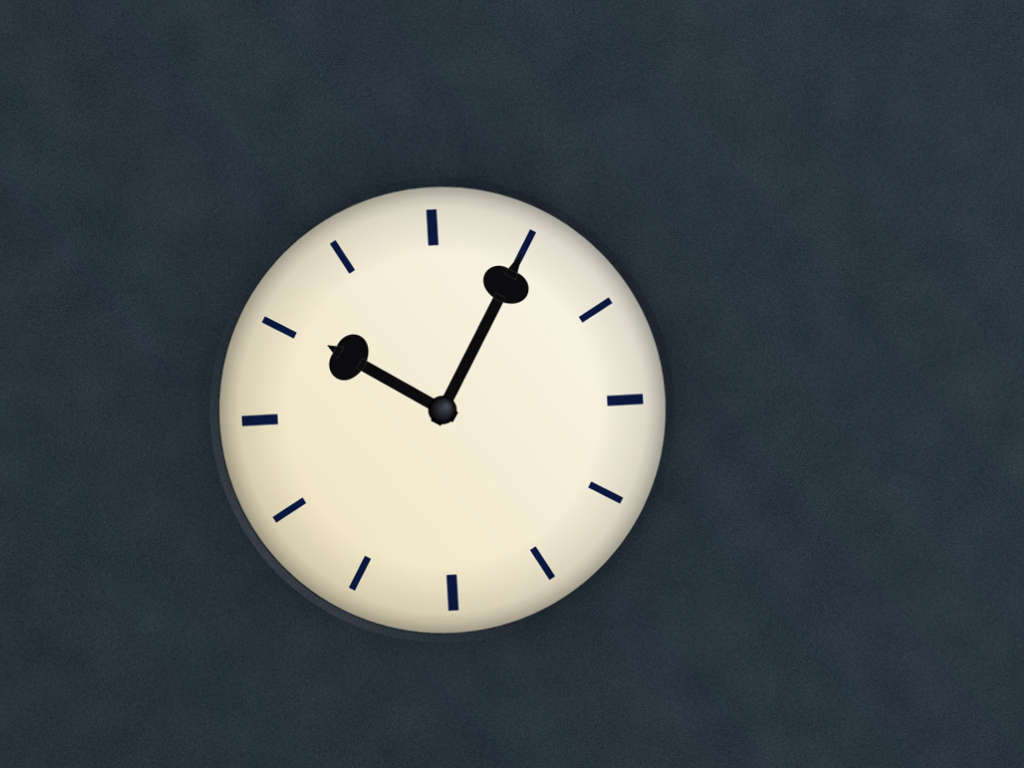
{"hour": 10, "minute": 5}
